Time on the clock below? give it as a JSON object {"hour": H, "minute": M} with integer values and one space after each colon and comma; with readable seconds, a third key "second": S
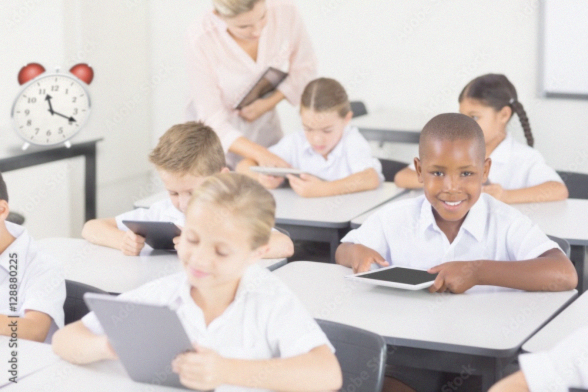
{"hour": 11, "minute": 19}
